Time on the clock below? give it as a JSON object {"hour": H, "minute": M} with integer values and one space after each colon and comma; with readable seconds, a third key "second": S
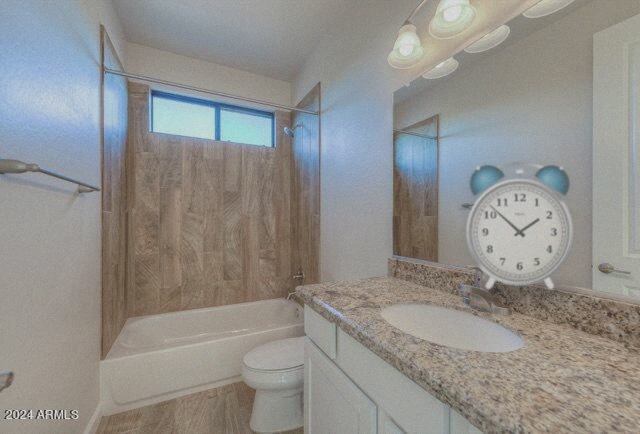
{"hour": 1, "minute": 52}
